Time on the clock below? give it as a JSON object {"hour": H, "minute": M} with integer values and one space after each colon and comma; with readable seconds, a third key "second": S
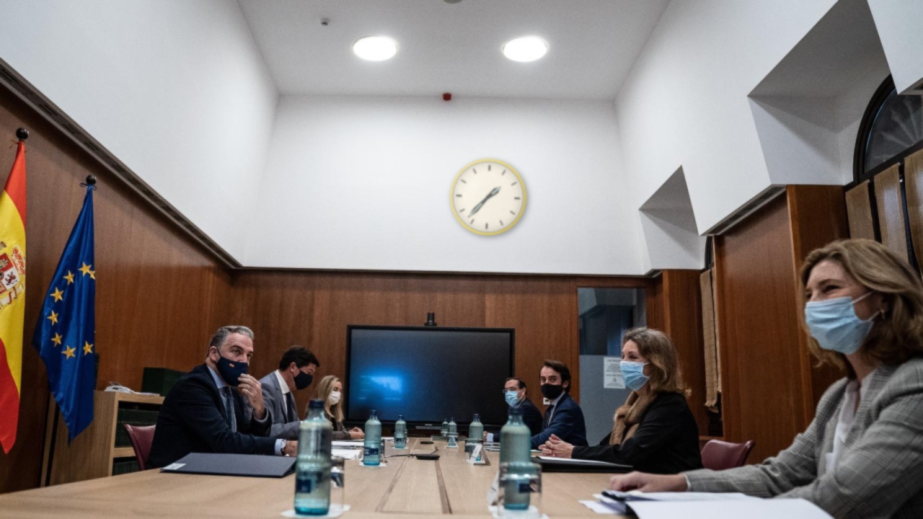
{"hour": 1, "minute": 37}
